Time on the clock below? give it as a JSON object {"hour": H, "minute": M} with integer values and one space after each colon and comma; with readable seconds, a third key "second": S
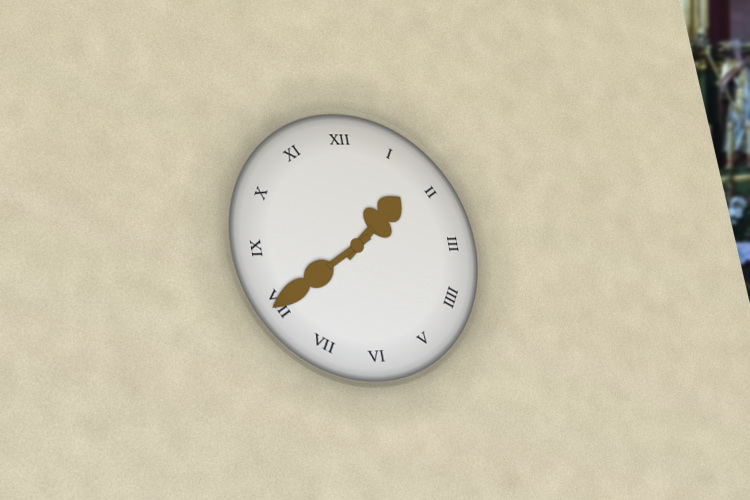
{"hour": 1, "minute": 40}
